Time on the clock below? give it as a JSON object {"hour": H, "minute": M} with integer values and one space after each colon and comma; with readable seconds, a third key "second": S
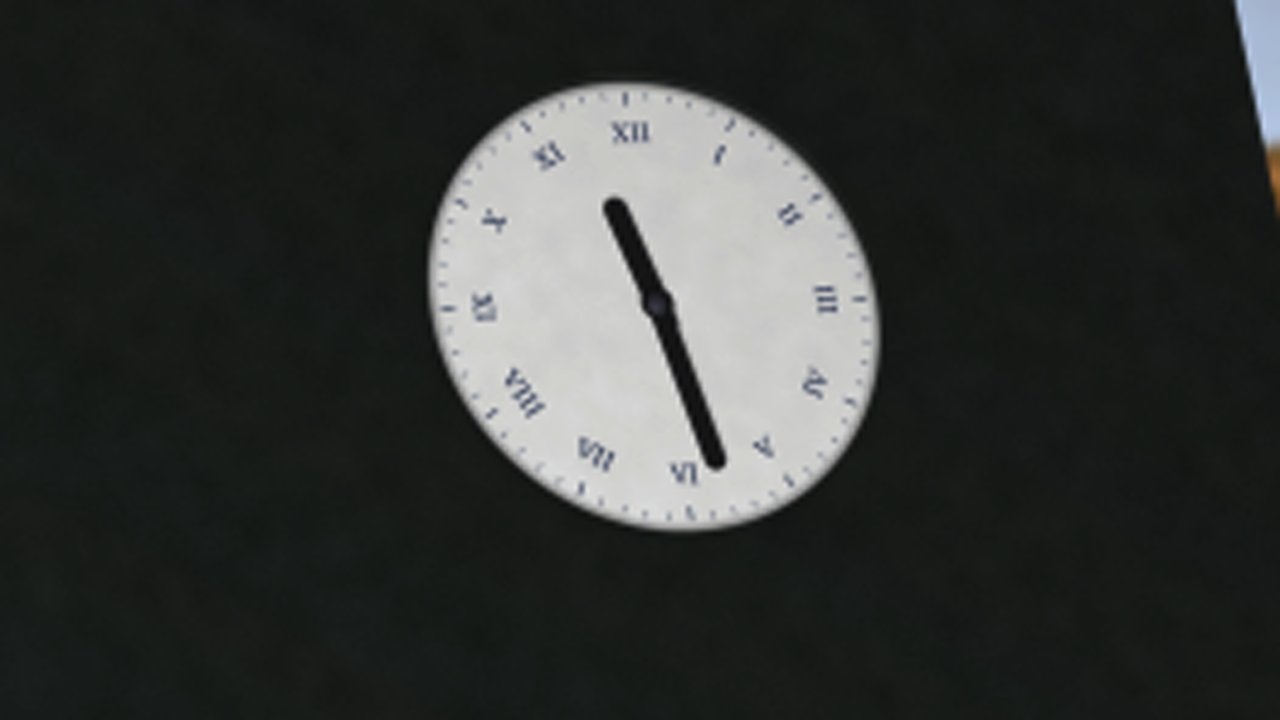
{"hour": 11, "minute": 28}
